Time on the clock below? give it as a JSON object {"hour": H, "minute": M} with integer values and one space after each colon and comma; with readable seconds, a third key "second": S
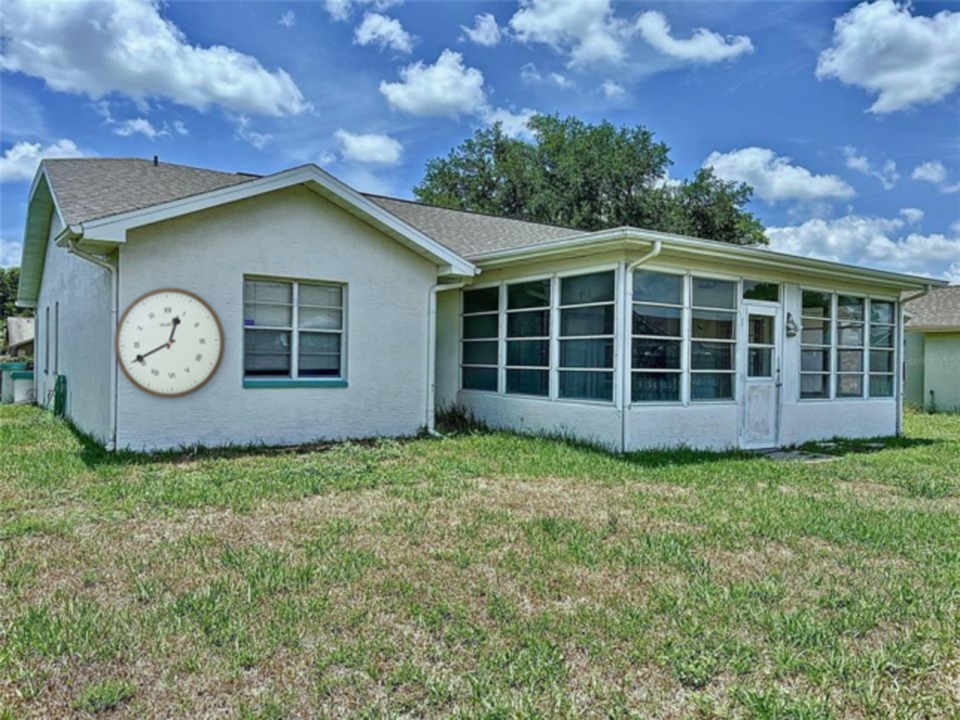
{"hour": 12, "minute": 41}
